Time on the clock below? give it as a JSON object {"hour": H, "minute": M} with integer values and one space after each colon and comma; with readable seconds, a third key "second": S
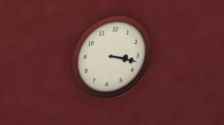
{"hour": 3, "minute": 17}
